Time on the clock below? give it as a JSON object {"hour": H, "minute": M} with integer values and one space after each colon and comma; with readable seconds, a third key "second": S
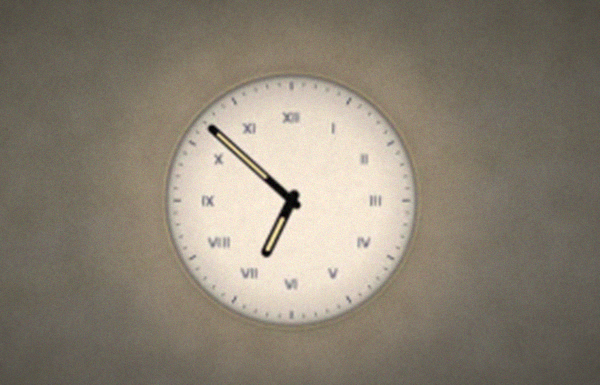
{"hour": 6, "minute": 52}
